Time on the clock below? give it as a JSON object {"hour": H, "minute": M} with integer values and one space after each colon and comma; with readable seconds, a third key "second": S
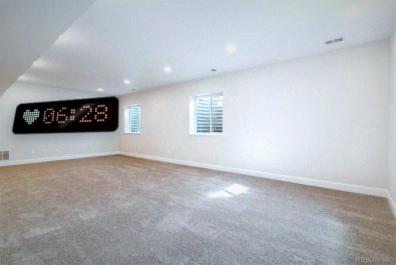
{"hour": 6, "minute": 28}
